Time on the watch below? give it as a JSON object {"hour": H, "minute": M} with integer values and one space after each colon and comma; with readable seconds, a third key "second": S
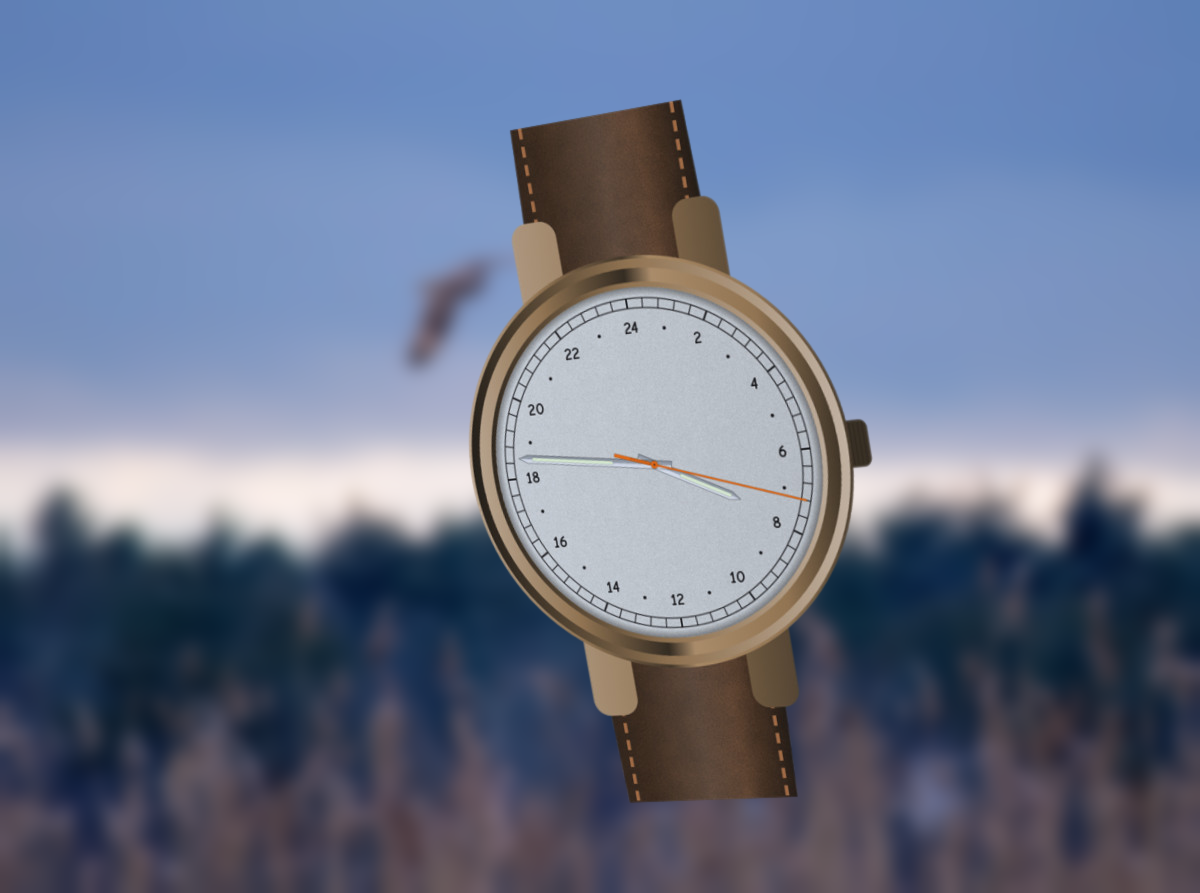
{"hour": 7, "minute": 46, "second": 18}
